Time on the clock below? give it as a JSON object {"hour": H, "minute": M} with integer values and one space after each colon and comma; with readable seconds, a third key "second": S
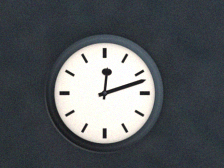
{"hour": 12, "minute": 12}
